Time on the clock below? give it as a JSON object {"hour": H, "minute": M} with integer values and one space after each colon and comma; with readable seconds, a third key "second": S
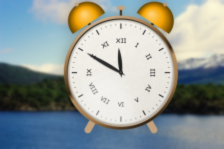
{"hour": 11, "minute": 50}
